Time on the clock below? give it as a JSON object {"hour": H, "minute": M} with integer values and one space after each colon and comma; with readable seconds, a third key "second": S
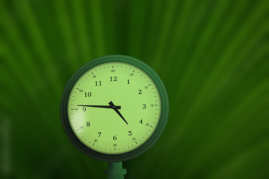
{"hour": 4, "minute": 46}
